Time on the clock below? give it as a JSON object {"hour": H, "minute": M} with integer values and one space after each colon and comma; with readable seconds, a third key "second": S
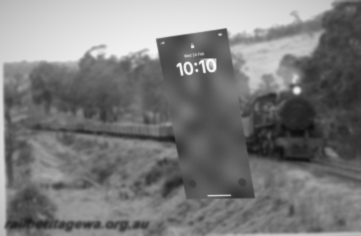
{"hour": 10, "minute": 10}
